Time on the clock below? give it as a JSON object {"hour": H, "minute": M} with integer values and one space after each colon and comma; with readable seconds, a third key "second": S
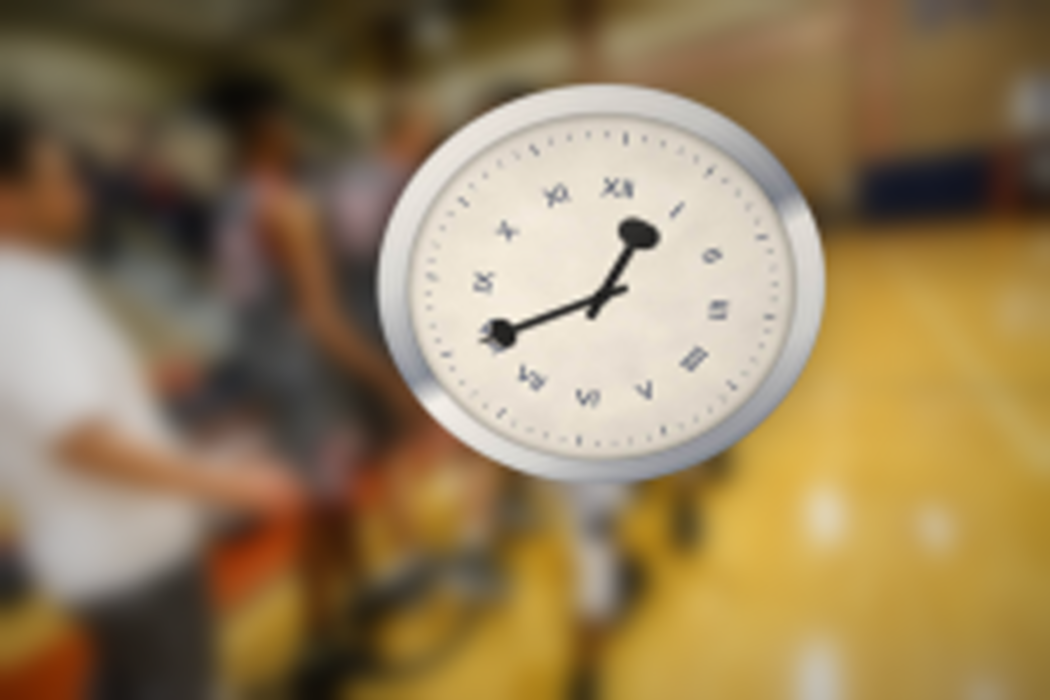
{"hour": 12, "minute": 40}
